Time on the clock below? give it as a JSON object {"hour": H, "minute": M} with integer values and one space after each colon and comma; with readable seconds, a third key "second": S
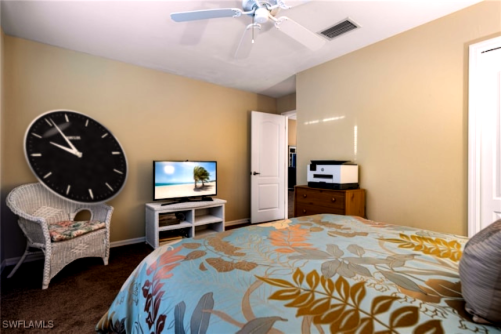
{"hour": 9, "minute": 56}
